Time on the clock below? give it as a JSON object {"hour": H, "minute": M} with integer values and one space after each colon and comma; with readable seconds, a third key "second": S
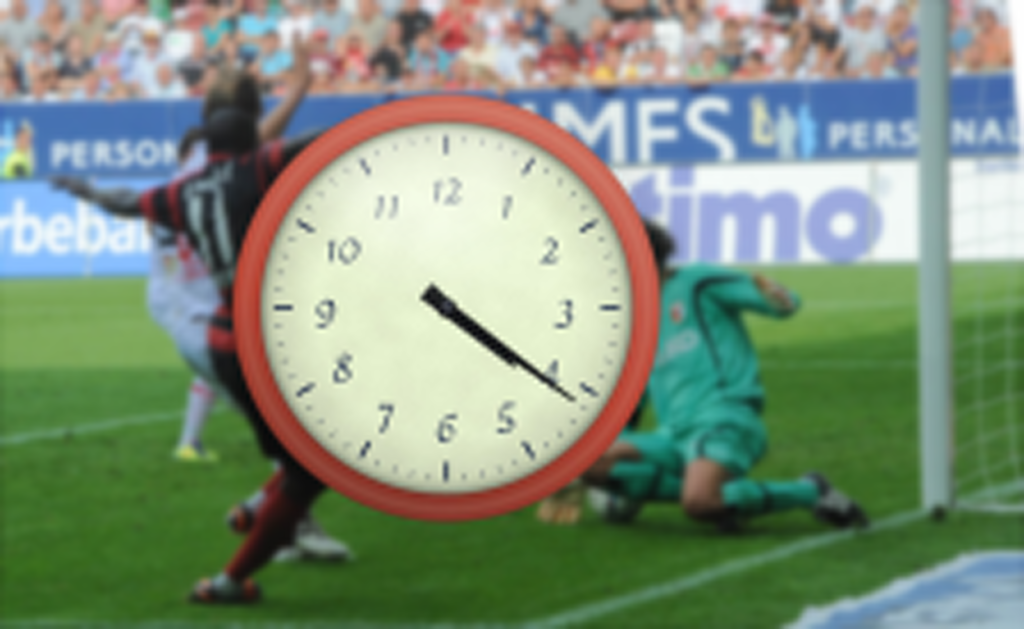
{"hour": 4, "minute": 21}
